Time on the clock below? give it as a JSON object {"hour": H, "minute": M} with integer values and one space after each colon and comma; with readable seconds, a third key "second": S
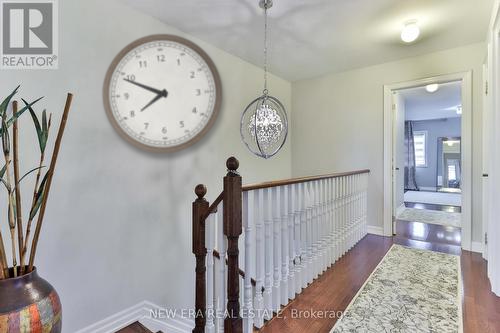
{"hour": 7, "minute": 49}
